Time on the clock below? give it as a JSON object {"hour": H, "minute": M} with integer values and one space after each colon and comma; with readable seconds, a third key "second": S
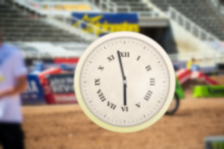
{"hour": 5, "minute": 58}
